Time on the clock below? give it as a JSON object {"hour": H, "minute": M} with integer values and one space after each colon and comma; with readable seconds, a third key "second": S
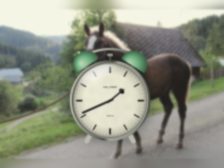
{"hour": 1, "minute": 41}
